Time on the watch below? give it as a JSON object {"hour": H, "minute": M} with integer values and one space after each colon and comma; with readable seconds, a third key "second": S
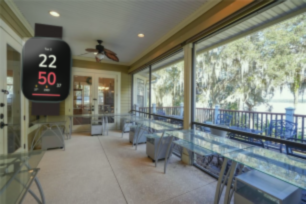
{"hour": 22, "minute": 50}
